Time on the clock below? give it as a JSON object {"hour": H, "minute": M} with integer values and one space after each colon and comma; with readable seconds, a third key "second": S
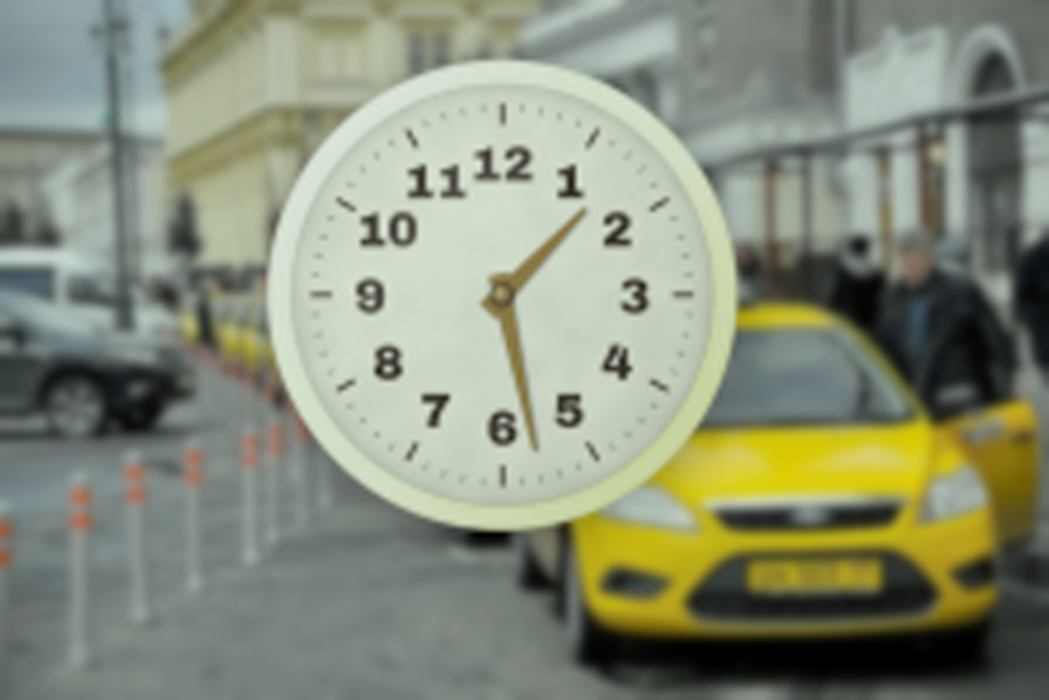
{"hour": 1, "minute": 28}
